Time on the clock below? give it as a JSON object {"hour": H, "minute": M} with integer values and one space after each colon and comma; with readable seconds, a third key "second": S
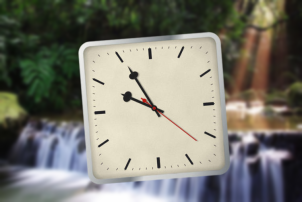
{"hour": 9, "minute": 55, "second": 22}
